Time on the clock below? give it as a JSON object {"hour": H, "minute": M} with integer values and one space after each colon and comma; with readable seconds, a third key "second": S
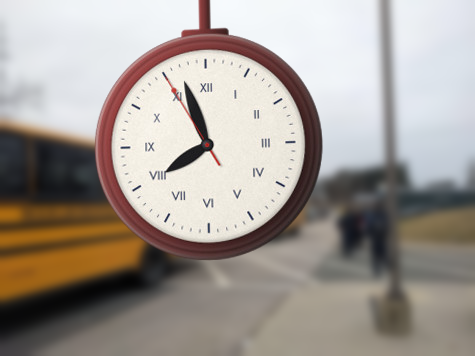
{"hour": 7, "minute": 56, "second": 55}
